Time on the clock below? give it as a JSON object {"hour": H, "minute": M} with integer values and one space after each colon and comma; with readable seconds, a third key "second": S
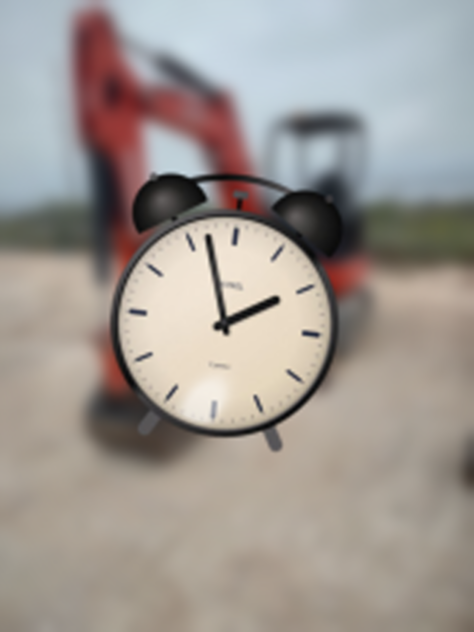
{"hour": 1, "minute": 57}
